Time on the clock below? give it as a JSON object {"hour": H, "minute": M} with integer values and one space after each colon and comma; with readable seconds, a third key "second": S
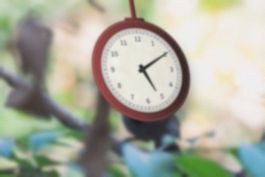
{"hour": 5, "minute": 10}
